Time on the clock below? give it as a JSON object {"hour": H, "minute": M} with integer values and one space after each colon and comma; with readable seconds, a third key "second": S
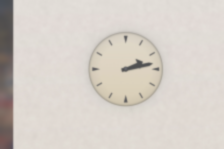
{"hour": 2, "minute": 13}
